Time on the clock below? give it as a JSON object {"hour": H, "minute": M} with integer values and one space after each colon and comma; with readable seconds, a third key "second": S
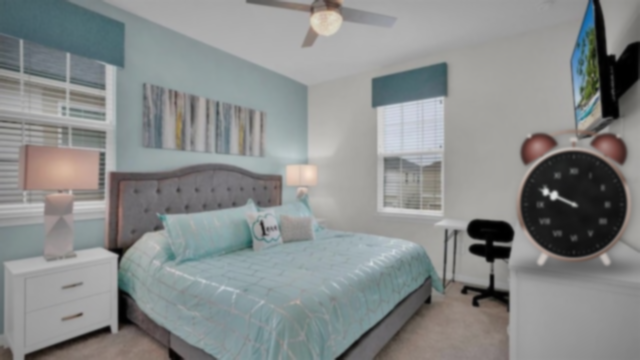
{"hour": 9, "minute": 49}
